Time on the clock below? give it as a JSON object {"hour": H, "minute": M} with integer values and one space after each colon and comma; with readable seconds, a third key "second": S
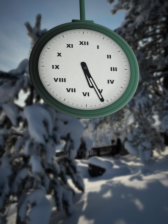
{"hour": 5, "minute": 26}
